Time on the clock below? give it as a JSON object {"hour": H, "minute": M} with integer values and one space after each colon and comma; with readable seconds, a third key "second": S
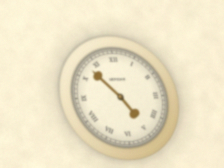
{"hour": 4, "minute": 53}
